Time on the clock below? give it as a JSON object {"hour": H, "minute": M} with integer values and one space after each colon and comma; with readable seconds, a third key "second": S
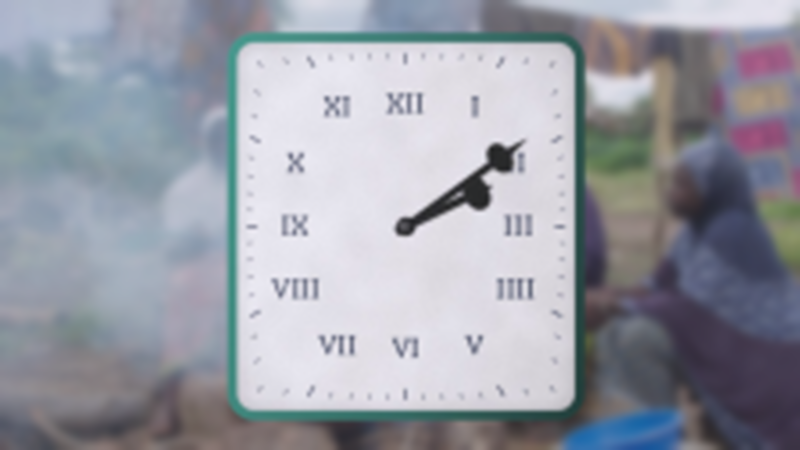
{"hour": 2, "minute": 9}
